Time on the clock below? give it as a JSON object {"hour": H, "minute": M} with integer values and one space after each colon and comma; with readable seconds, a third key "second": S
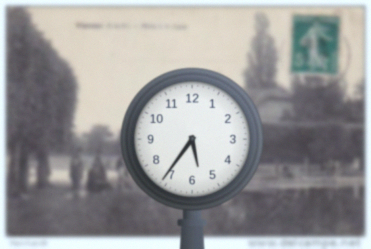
{"hour": 5, "minute": 36}
